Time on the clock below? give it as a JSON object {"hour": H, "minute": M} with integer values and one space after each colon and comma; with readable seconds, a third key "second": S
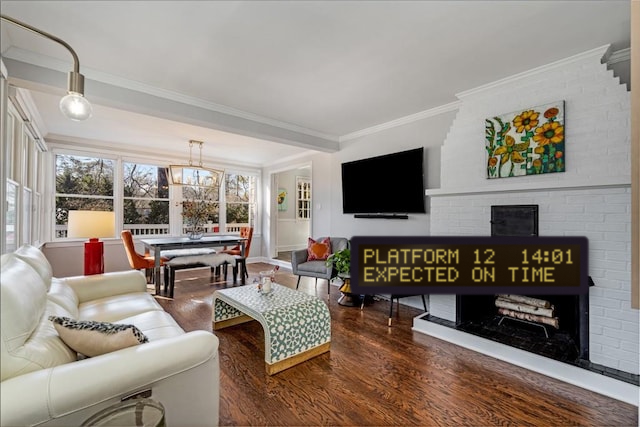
{"hour": 14, "minute": 1}
